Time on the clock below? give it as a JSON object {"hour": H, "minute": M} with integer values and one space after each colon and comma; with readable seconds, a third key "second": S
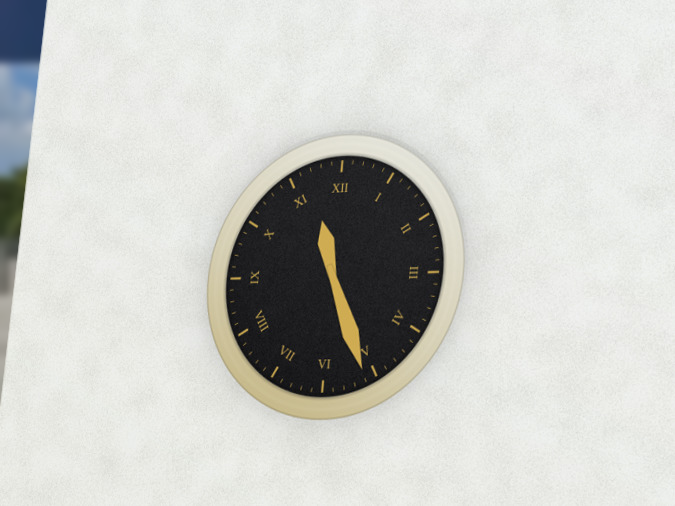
{"hour": 11, "minute": 26}
